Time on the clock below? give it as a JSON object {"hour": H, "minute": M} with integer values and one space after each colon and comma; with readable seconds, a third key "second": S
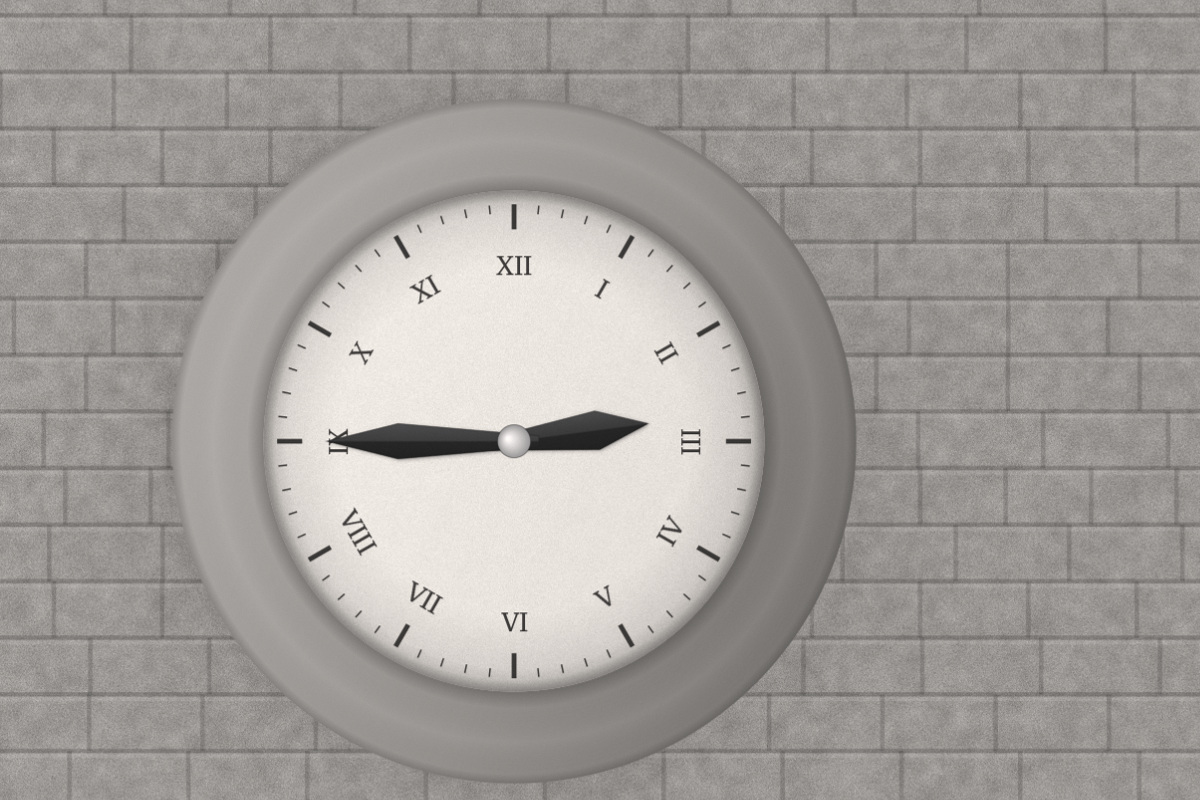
{"hour": 2, "minute": 45}
